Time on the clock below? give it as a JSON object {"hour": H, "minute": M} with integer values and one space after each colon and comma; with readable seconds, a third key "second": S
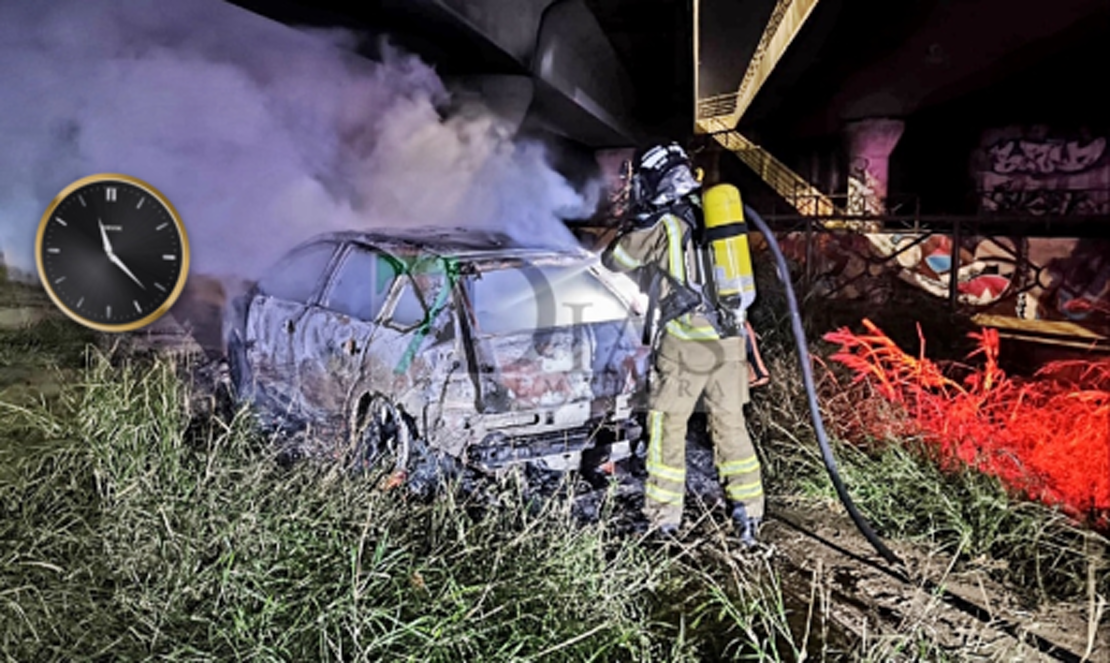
{"hour": 11, "minute": 22}
